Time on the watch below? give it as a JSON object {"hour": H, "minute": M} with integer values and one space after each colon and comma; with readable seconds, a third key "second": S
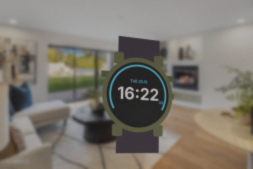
{"hour": 16, "minute": 22}
